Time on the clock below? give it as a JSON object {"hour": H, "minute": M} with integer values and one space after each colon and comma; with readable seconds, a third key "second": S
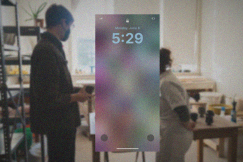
{"hour": 5, "minute": 29}
